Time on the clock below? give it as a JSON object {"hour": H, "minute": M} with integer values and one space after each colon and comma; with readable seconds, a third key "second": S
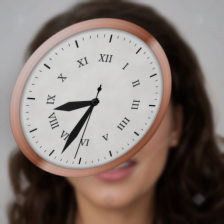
{"hour": 8, "minute": 33, "second": 31}
